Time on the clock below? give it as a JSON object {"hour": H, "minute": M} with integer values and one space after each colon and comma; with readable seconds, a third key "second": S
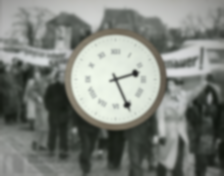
{"hour": 2, "minute": 26}
